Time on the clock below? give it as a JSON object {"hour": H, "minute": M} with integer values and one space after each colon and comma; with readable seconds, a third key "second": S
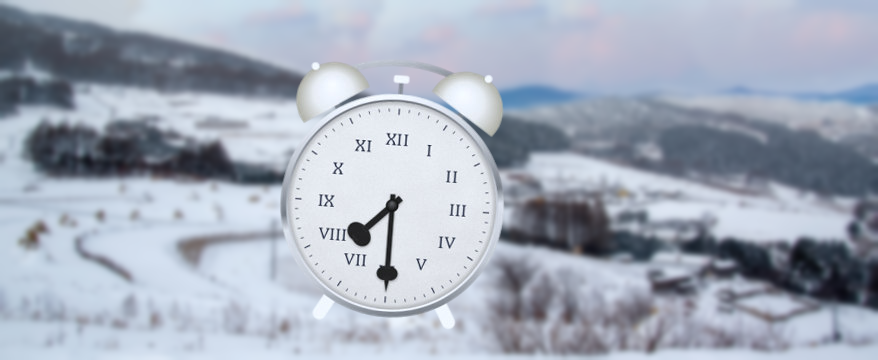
{"hour": 7, "minute": 30}
